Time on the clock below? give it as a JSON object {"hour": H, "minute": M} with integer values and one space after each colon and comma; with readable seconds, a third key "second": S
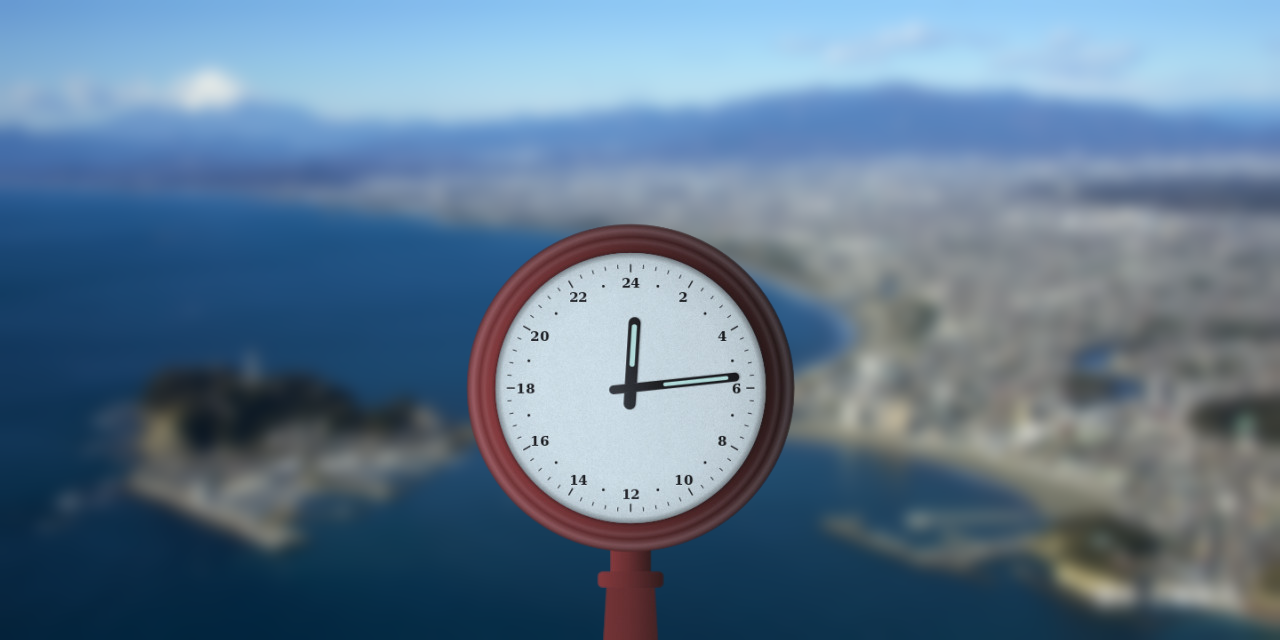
{"hour": 0, "minute": 14}
